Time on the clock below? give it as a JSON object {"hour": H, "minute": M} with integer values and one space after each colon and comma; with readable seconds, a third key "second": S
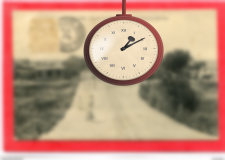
{"hour": 1, "minute": 10}
